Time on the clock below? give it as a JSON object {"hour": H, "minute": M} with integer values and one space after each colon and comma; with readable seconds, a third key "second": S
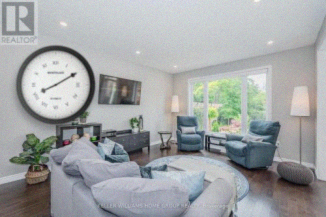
{"hour": 8, "minute": 10}
